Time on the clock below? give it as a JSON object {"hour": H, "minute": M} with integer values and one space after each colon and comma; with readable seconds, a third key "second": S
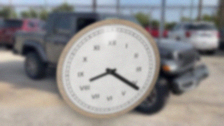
{"hour": 8, "minute": 21}
